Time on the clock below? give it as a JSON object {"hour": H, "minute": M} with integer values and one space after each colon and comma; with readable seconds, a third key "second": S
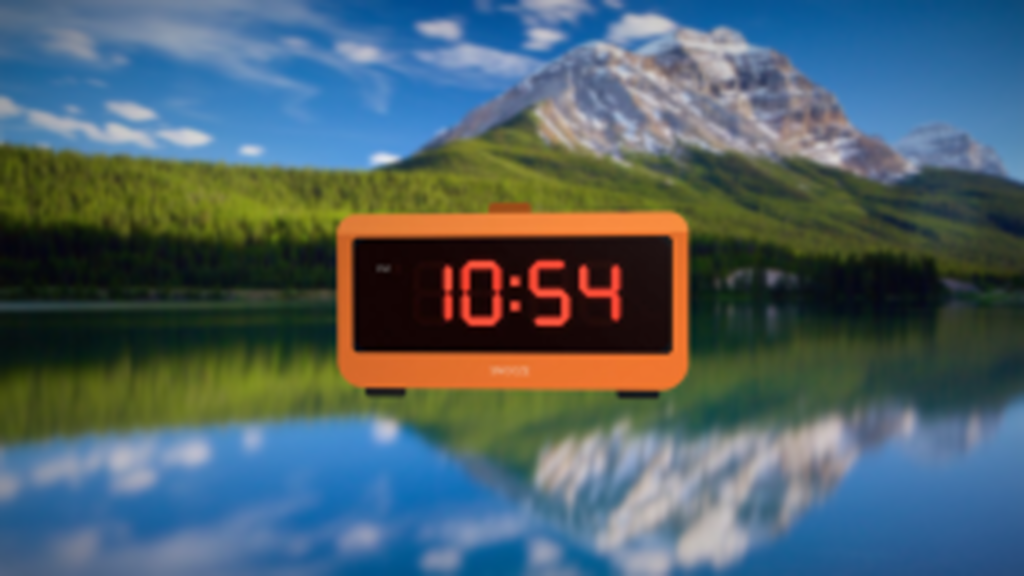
{"hour": 10, "minute": 54}
